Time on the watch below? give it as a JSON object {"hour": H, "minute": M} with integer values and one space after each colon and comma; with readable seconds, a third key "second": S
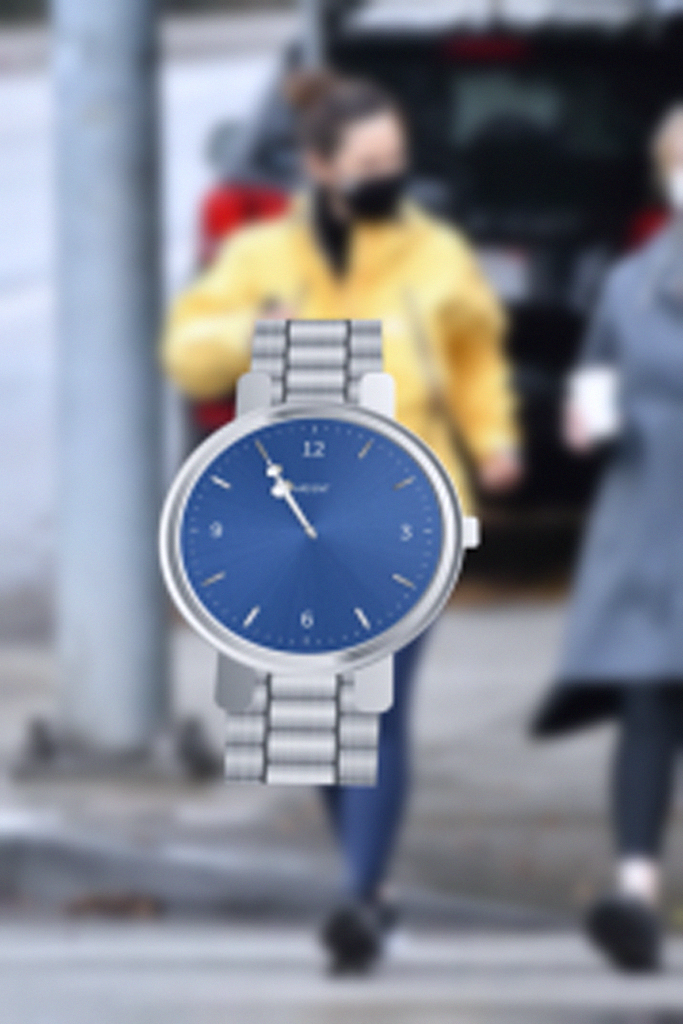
{"hour": 10, "minute": 55}
